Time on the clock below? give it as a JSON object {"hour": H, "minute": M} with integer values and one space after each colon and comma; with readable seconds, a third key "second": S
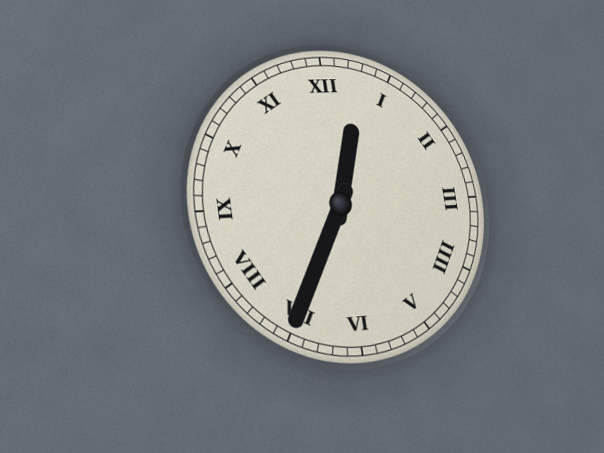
{"hour": 12, "minute": 35}
